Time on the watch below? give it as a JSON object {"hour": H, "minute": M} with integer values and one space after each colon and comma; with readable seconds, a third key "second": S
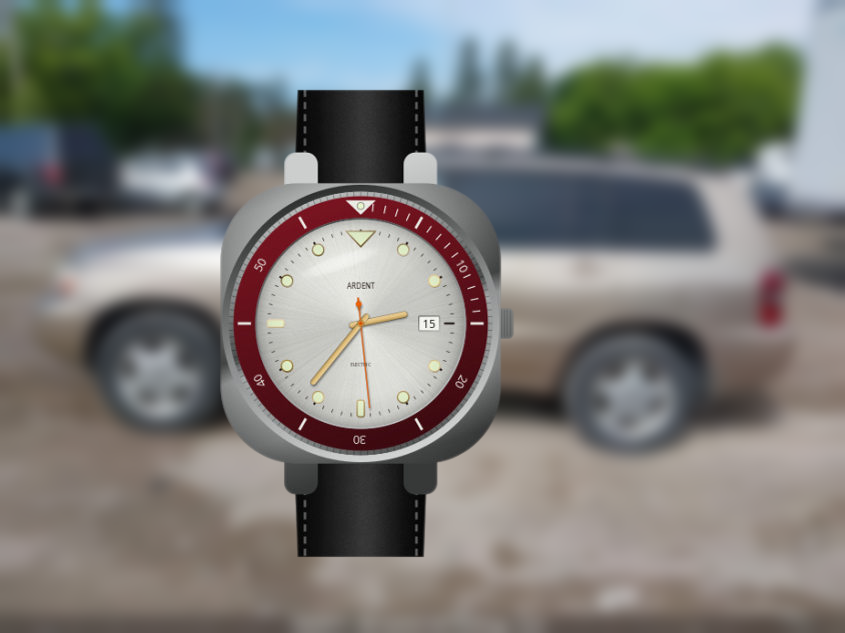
{"hour": 2, "minute": 36, "second": 29}
